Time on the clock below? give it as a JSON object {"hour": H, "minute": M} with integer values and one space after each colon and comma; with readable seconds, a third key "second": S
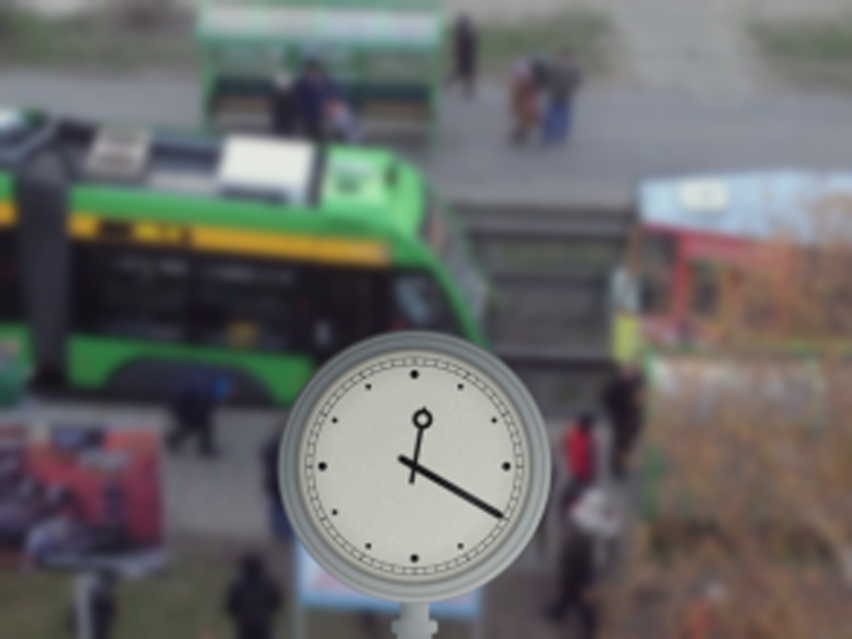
{"hour": 12, "minute": 20}
